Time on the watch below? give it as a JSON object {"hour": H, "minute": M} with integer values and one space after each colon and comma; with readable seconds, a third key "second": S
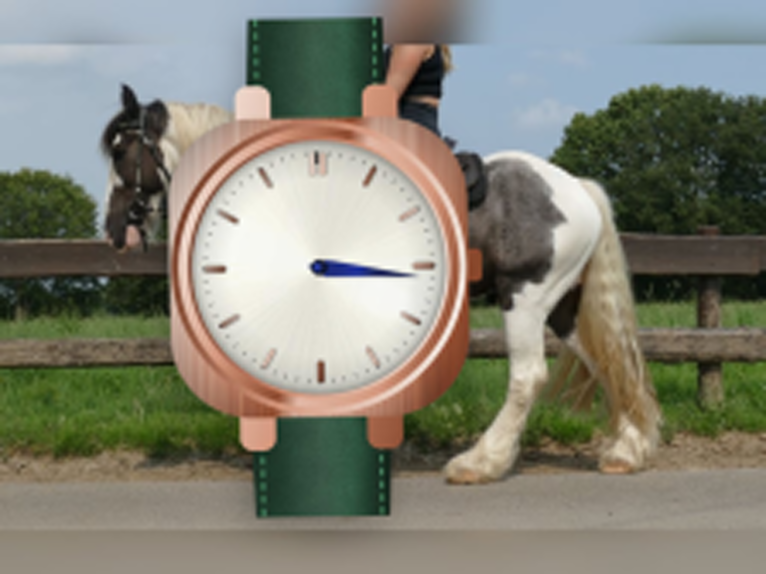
{"hour": 3, "minute": 16}
